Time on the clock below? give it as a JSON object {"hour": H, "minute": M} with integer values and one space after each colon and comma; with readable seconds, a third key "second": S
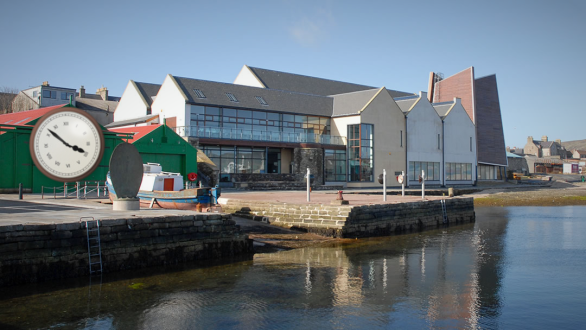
{"hour": 3, "minute": 52}
